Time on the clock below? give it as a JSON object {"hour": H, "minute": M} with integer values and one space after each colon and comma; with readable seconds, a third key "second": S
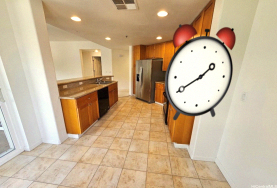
{"hour": 1, "minute": 40}
